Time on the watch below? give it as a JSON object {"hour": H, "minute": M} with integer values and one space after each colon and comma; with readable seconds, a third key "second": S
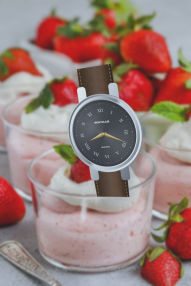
{"hour": 8, "minute": 19}
